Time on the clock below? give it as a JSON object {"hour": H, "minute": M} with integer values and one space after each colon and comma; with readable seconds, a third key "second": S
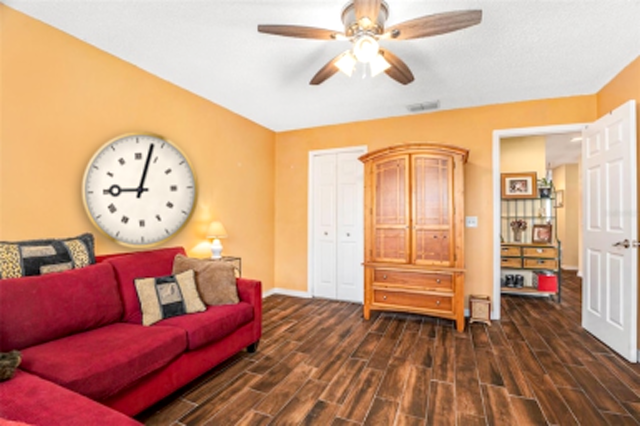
{"hour": 9, "minute": 3}
